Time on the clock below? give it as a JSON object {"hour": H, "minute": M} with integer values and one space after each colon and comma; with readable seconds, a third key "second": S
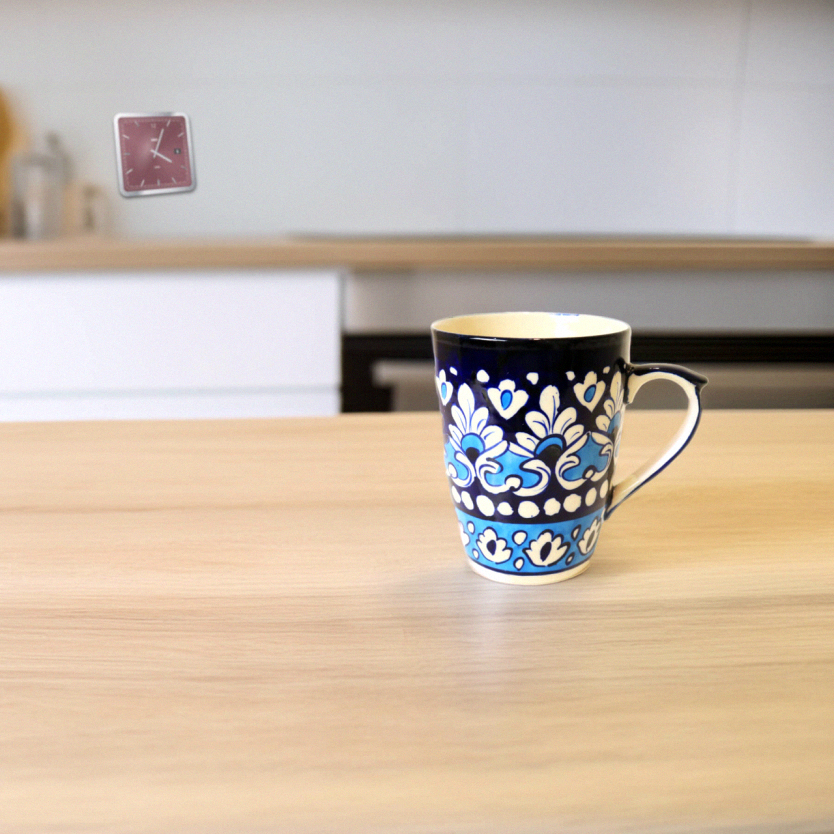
{"hour": 4, "minute": 4}
